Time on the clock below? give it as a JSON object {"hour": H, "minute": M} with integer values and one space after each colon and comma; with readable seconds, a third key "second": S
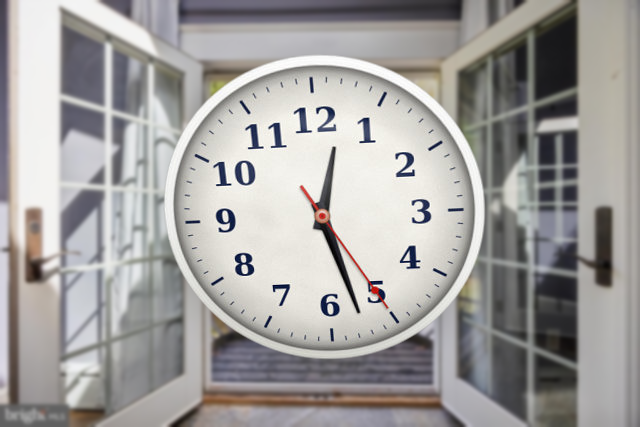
{"hour": 12, "minute": 27, "second": 25}
